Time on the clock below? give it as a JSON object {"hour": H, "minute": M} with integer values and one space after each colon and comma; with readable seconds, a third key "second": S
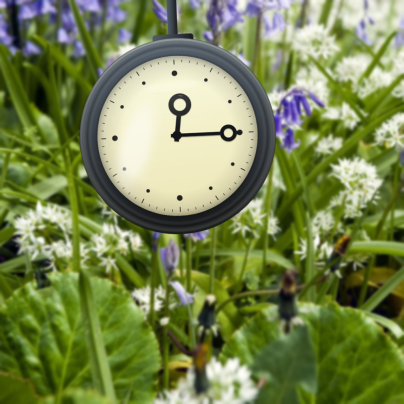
{"hour": 12, "minute": 15}
